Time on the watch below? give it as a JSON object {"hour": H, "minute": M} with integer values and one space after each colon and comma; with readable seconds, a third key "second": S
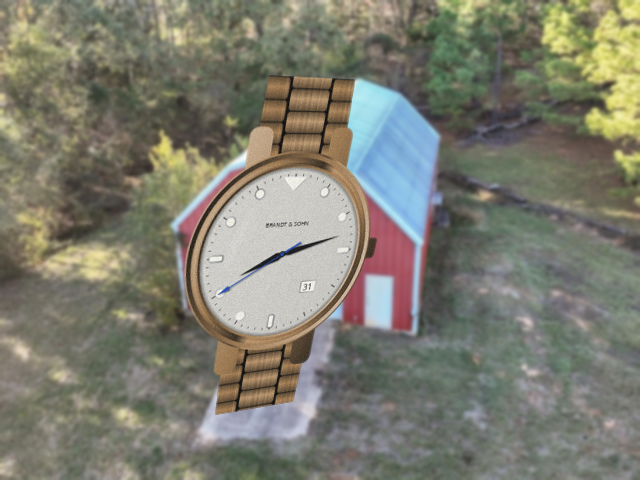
{"hour": 8, "minute": 12, "second": 40}
